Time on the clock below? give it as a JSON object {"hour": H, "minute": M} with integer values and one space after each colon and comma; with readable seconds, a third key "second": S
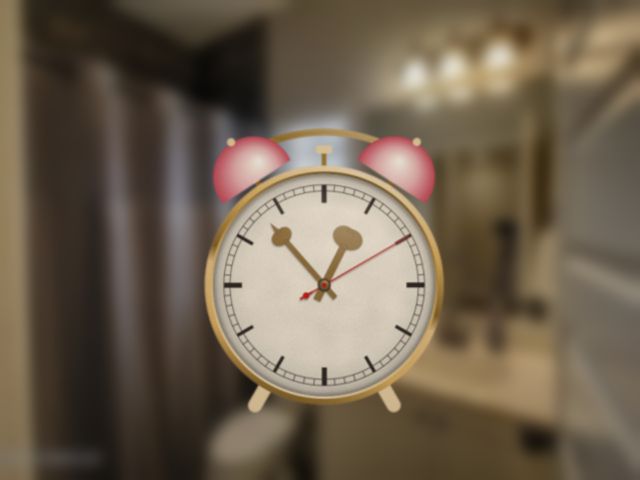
{"hour": 12, "minute": 53, "second": 10}
